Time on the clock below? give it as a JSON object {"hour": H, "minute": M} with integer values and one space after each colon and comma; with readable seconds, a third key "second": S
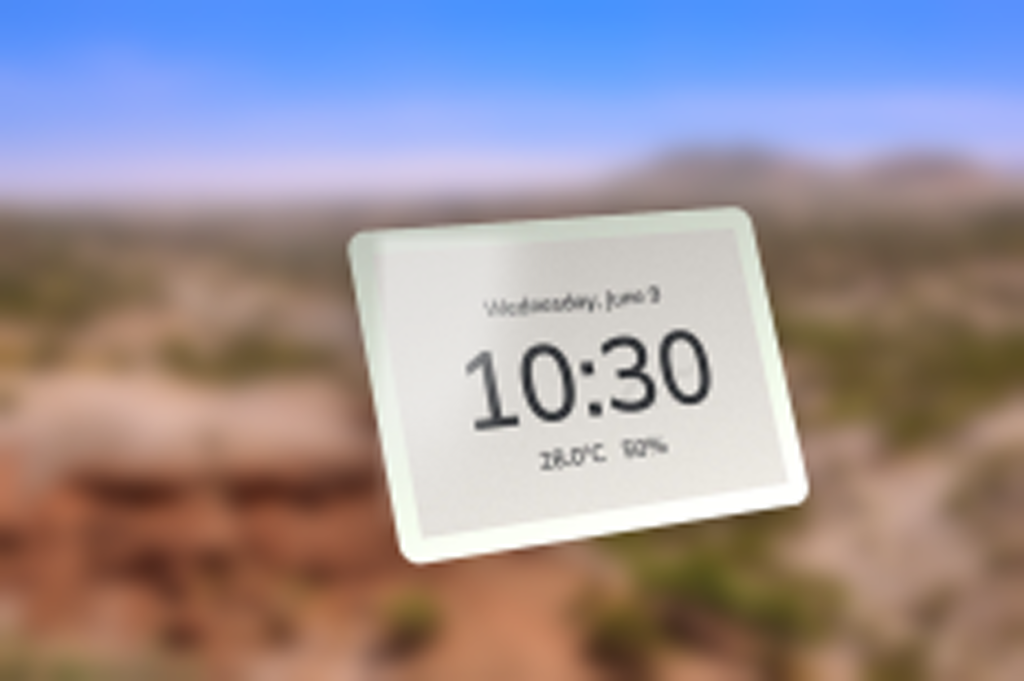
{"hour": 10, "minute": 30}
